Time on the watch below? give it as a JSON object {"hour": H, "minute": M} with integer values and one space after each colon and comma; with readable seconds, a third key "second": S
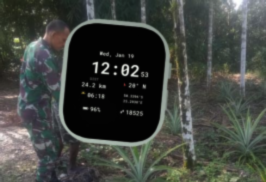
{"hour": 12, "minute": 2}
